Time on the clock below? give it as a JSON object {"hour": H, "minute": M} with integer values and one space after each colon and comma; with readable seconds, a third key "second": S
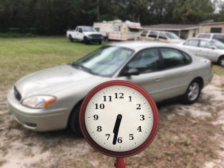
{"hour": 6, "minute": 32}
